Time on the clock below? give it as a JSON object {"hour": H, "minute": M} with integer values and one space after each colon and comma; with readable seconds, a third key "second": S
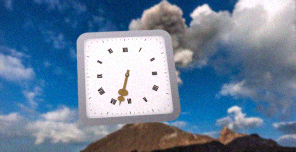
{"hour": 6, "minute": 33}
